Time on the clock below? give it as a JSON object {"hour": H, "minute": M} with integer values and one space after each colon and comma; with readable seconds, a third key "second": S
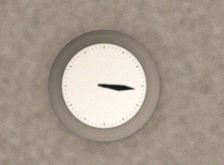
{"hour": 3, "minute": 16}
